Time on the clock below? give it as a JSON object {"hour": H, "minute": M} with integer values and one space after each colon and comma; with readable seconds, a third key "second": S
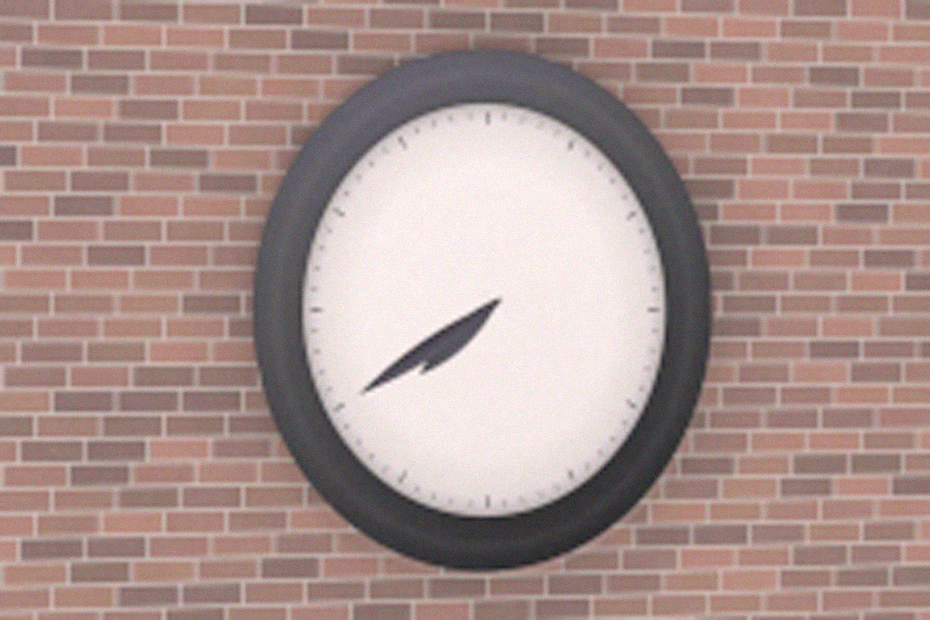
{"hour": 7, "minute": 40}
